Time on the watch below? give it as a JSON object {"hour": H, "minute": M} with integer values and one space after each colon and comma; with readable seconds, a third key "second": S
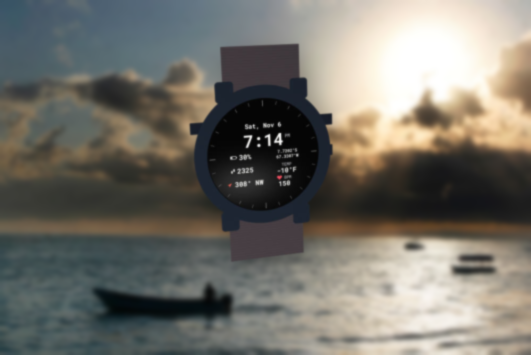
{"hour": 7, "minute": 14}
